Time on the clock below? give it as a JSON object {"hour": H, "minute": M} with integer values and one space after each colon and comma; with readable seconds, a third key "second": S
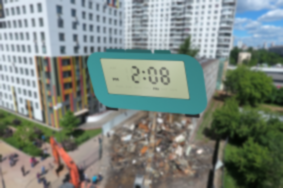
{"hour": 2, "minute": 8}
